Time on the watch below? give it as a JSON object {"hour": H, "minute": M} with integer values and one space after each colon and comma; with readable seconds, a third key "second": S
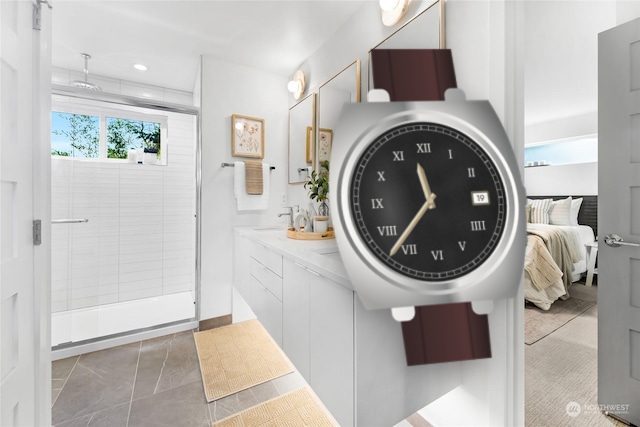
{"hour": 11, "minute": 37}
